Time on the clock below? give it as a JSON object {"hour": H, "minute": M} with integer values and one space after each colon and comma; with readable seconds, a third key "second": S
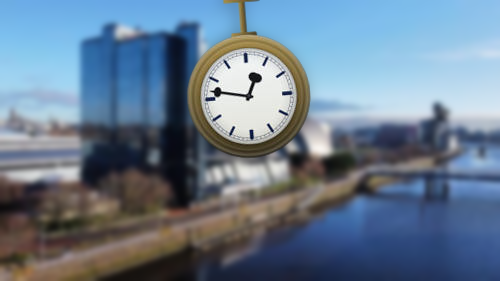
{"hour": 12, "minute": 47}
